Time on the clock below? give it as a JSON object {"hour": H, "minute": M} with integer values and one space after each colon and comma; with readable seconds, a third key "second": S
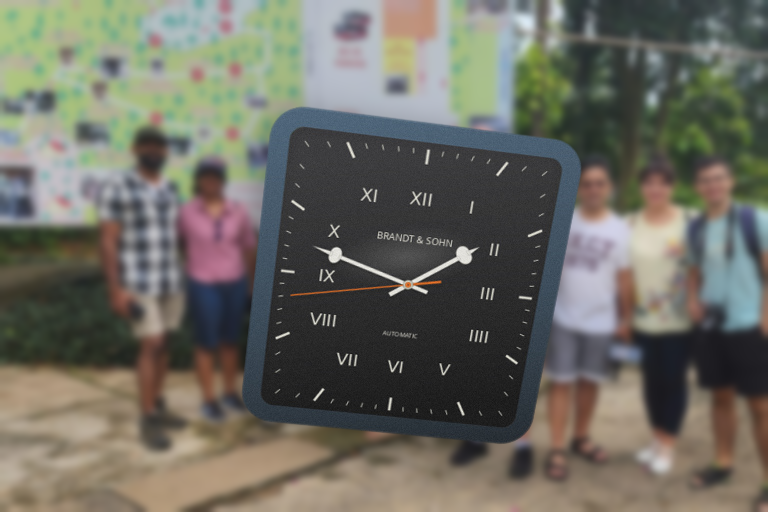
{"hour": 1, "minute": 47, "second": 43}
